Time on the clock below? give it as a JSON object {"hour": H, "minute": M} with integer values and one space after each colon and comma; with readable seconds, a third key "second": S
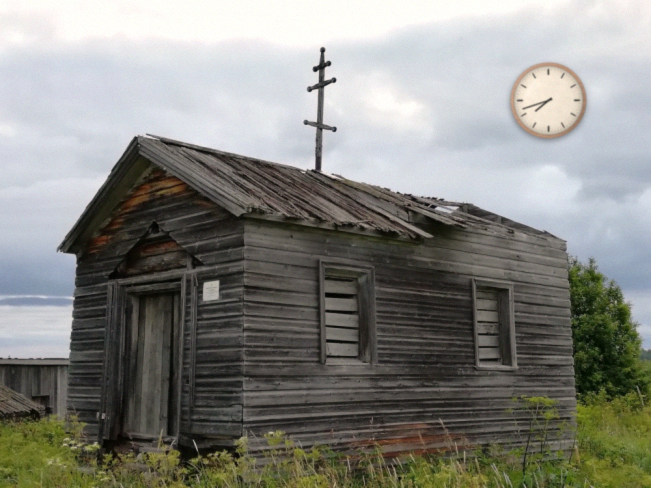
{"hour": 7, "minute": 42}
